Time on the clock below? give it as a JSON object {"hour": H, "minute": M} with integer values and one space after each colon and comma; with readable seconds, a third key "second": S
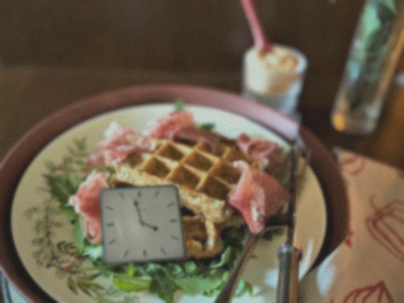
{"hour": 3, "minute": 58}
